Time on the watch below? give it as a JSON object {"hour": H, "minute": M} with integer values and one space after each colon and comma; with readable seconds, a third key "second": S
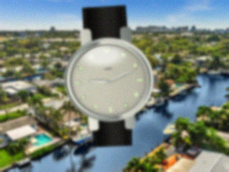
{"hour": 9, "minute": 11}
